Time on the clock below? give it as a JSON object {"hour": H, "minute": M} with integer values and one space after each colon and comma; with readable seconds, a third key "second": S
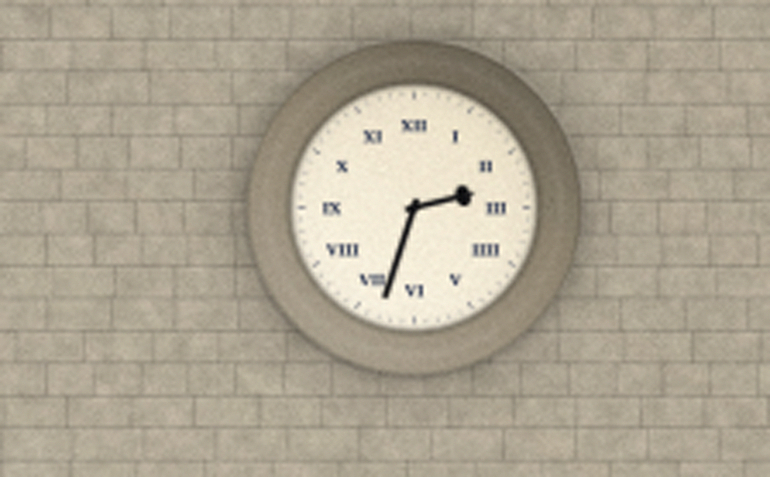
{"hour": 2, "minute": 33}
